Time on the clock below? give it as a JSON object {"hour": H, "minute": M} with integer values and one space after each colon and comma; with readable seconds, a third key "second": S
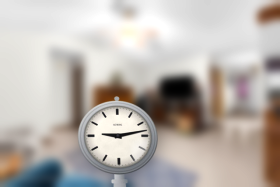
{"hour": 9, "minute": 13}
